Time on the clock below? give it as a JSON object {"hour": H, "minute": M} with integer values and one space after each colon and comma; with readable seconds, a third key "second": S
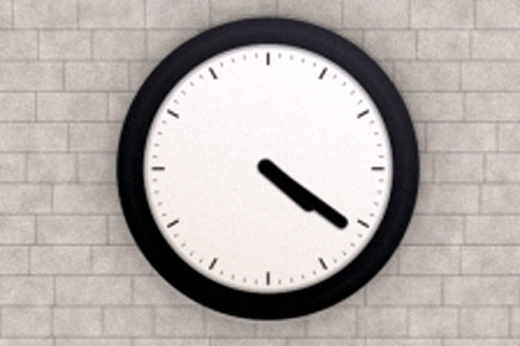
{"hour": 4, "minute": 21}
